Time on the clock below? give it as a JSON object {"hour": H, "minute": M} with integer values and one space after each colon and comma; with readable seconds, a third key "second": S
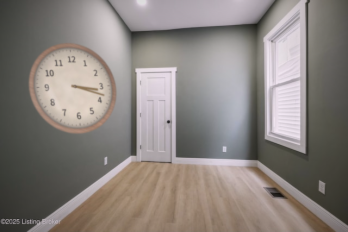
{"hour": 3, "minute": 18}
